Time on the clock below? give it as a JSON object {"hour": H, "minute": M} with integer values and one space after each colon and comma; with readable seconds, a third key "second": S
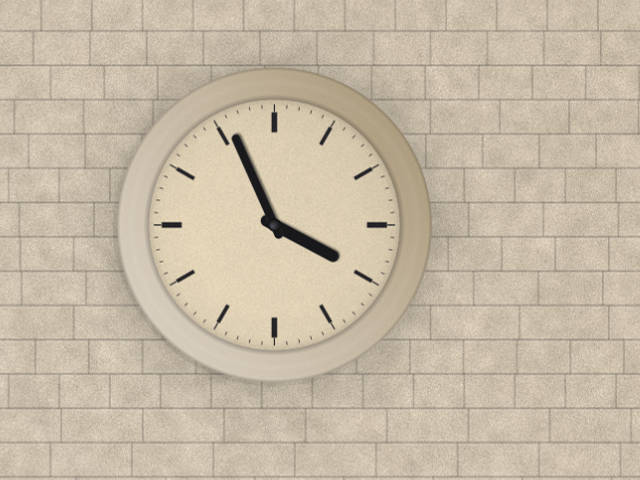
{"hour": 3, "minute": 56}
